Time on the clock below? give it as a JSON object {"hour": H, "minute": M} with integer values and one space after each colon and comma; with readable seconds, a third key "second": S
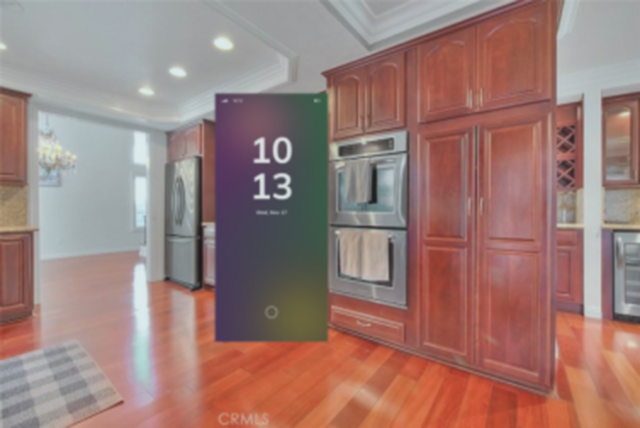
{"hour": 10, "minute": 13}
